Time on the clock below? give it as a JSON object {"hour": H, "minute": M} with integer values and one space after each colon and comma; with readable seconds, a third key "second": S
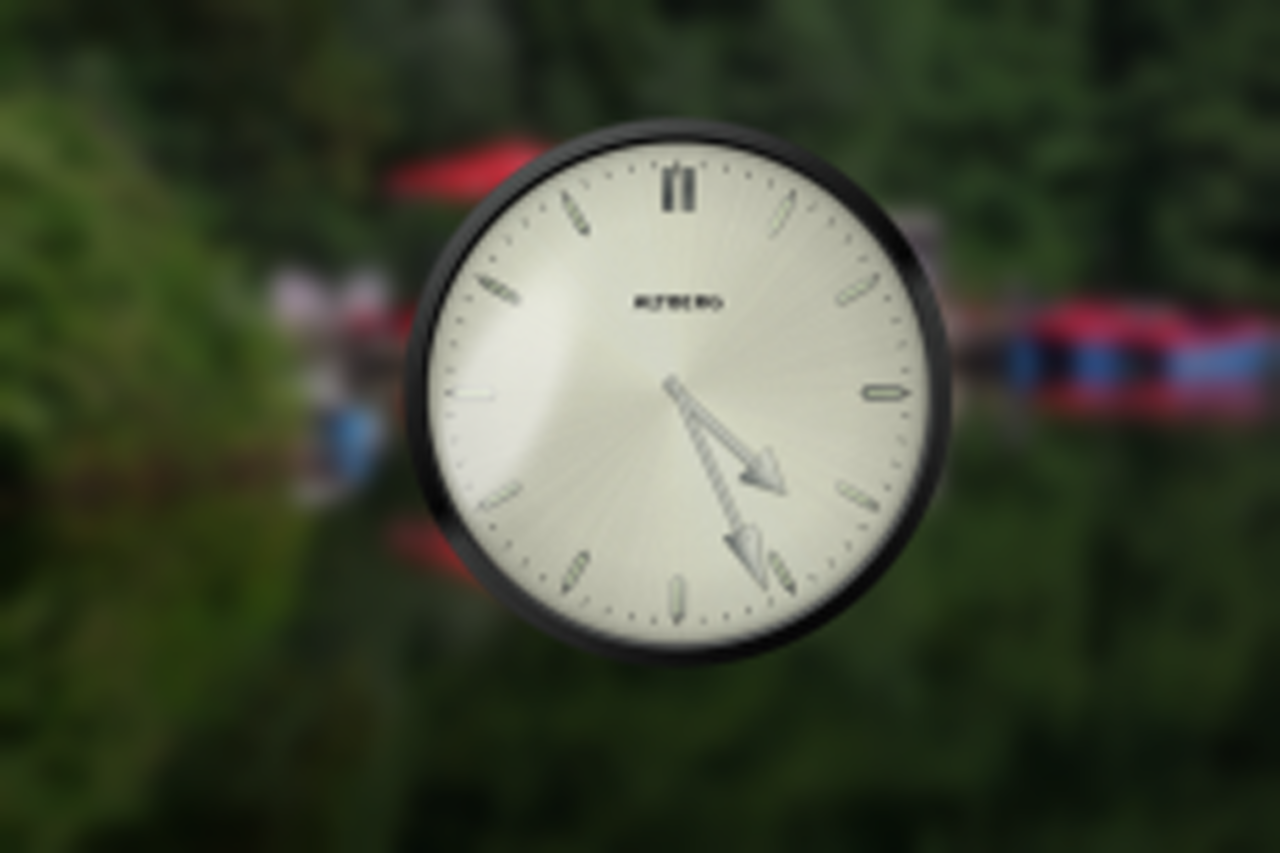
{"hour": 4, "minute": 26}
